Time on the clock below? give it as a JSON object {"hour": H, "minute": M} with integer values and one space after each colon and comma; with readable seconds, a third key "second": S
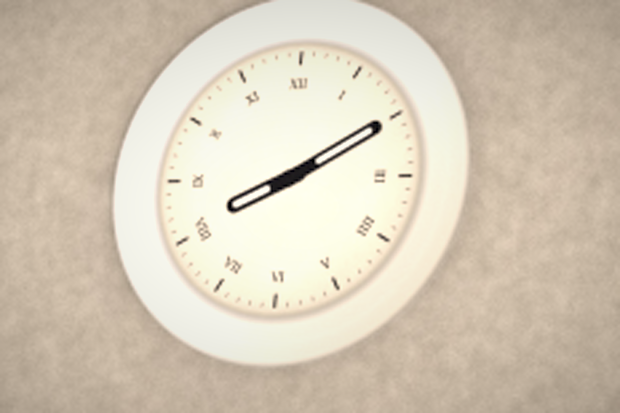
{"hour": 8, "minute": 10}
